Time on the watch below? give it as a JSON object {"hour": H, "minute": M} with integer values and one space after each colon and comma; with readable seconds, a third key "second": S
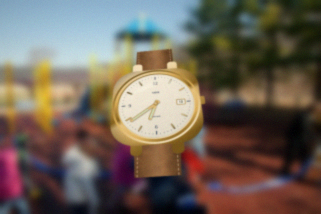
{"hour": 6, "minute": 39}
